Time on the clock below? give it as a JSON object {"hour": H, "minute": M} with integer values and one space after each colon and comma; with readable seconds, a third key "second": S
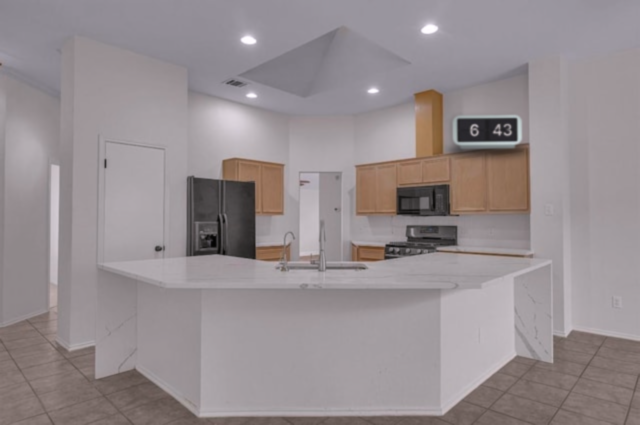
{"hour": 6, "minute": 43}
